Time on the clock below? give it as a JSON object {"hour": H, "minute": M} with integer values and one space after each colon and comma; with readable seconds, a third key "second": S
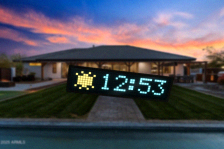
{"hour": 12, "minute": 53}
